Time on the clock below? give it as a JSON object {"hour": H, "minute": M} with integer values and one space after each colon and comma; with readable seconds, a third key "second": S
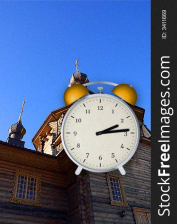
{"hour": 2, "minute": 14}
